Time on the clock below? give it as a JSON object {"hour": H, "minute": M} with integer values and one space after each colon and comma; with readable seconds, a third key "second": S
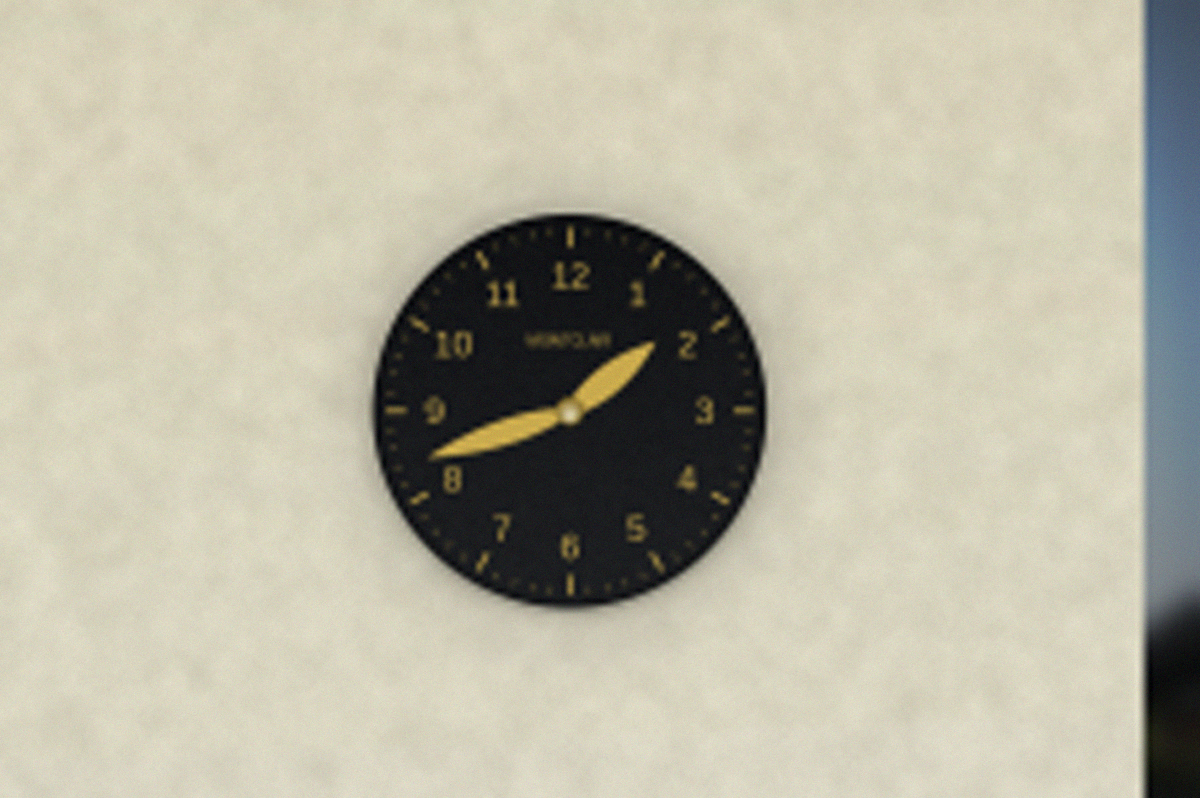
{"hour": 1, "minute": 42}
